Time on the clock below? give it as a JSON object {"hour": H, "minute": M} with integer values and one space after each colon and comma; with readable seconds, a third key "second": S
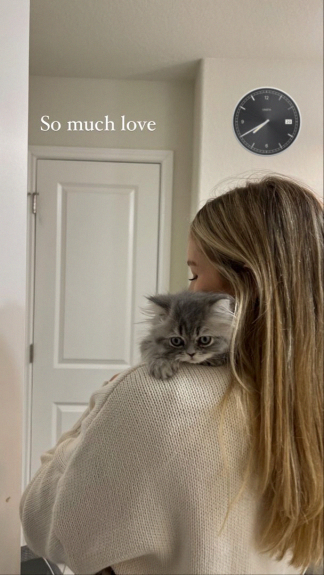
{"hour": 7, "minute": 40}
